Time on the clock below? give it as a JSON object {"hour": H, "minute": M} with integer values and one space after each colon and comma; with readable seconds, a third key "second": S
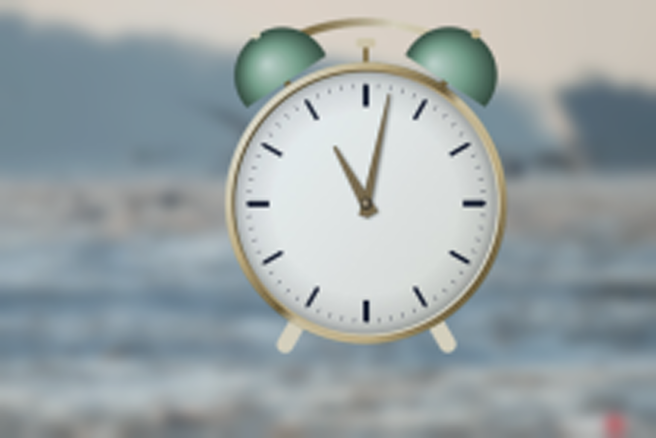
{"hour": 11, "minute": 2}
